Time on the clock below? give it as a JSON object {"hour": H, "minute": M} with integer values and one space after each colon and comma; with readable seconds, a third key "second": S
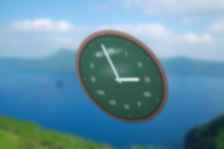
{"hour": 2, "minute": 58}
